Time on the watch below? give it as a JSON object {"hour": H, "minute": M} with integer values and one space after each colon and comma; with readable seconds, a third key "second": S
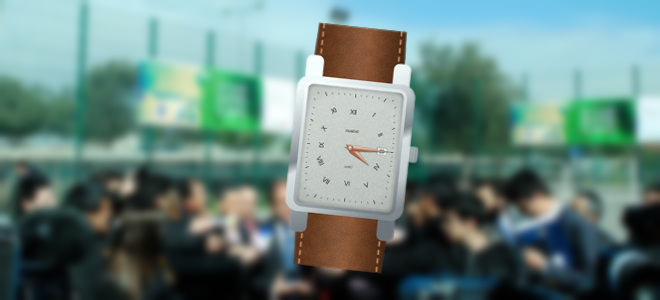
{"hour": 4, "minute": 15}
